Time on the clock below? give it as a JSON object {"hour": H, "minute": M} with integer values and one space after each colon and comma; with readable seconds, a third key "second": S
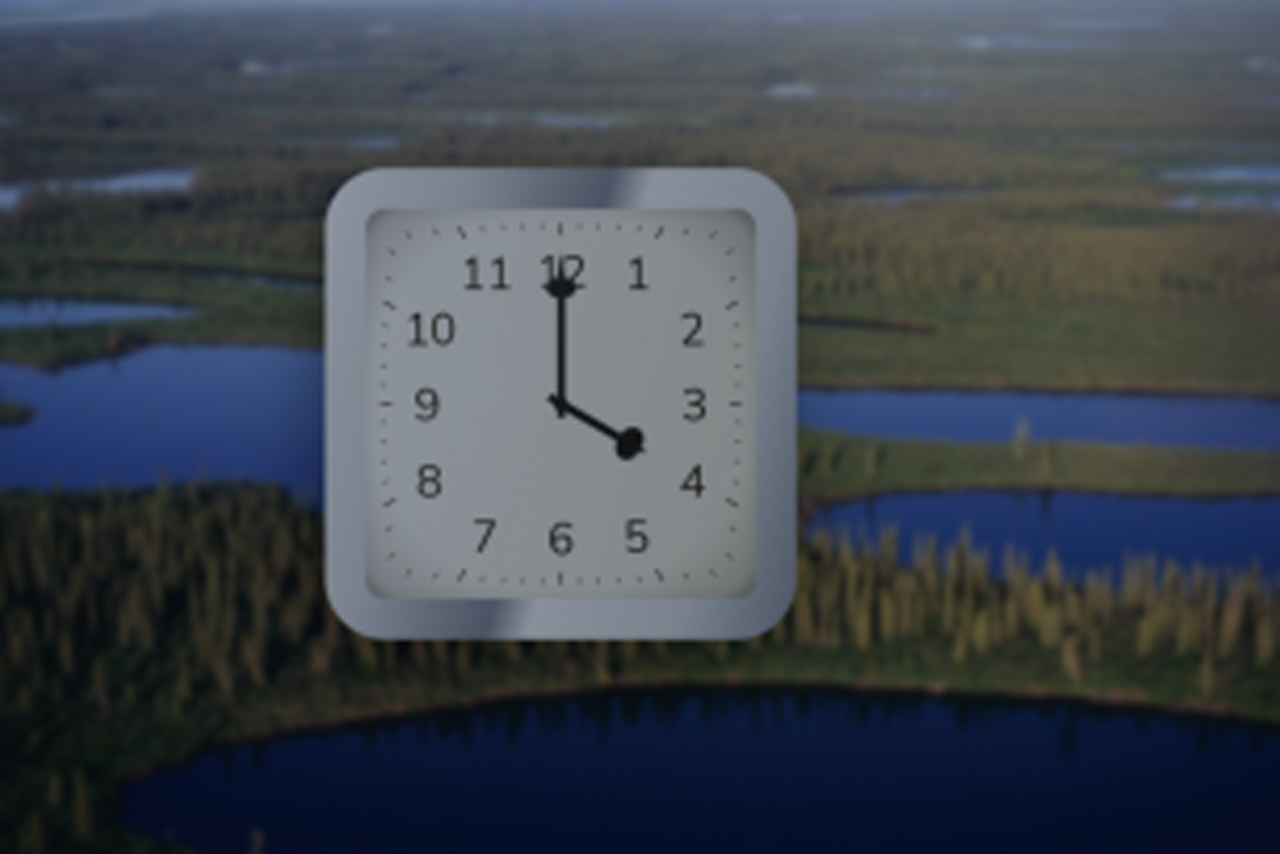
{"hour": 4, "minute": 0}
